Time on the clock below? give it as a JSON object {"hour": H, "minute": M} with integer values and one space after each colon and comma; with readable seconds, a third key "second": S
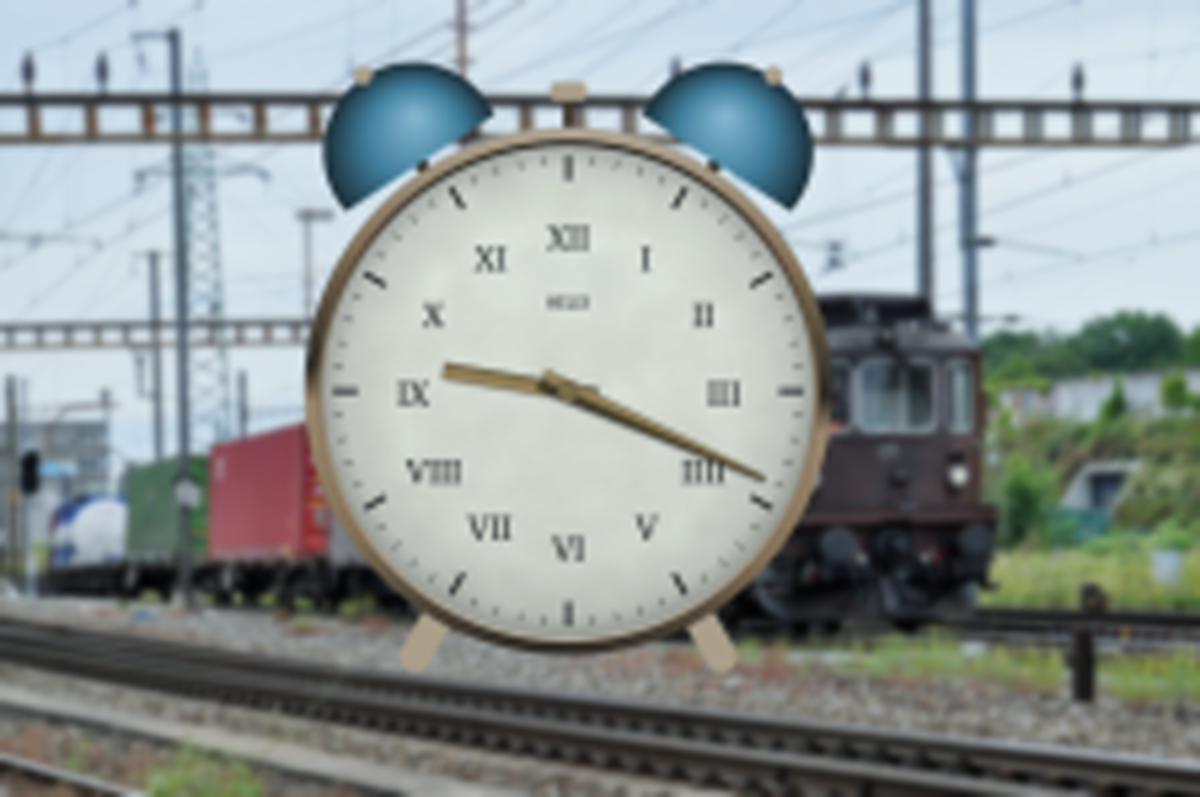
{"hour": 9, "minute": 19}
